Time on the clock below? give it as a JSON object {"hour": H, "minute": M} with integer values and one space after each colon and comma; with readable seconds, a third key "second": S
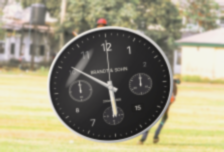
{"hour": 5, "minute": 51}
